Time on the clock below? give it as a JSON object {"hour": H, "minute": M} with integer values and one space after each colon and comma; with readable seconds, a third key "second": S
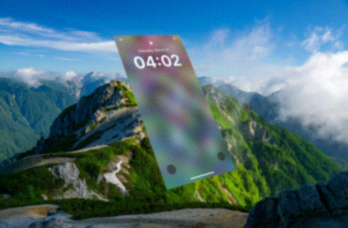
{"hour": 4, "minute": 2}
